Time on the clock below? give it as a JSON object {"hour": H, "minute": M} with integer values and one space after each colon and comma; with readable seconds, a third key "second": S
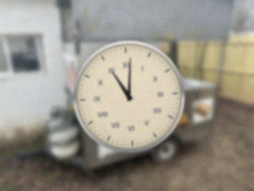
{"hour": 11, "minute": 1}
